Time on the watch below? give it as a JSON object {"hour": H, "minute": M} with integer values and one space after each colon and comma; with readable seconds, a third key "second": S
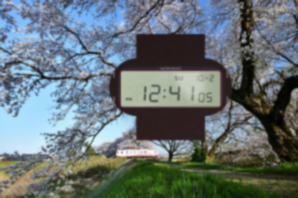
{"hour": 12, "minute": 41}
